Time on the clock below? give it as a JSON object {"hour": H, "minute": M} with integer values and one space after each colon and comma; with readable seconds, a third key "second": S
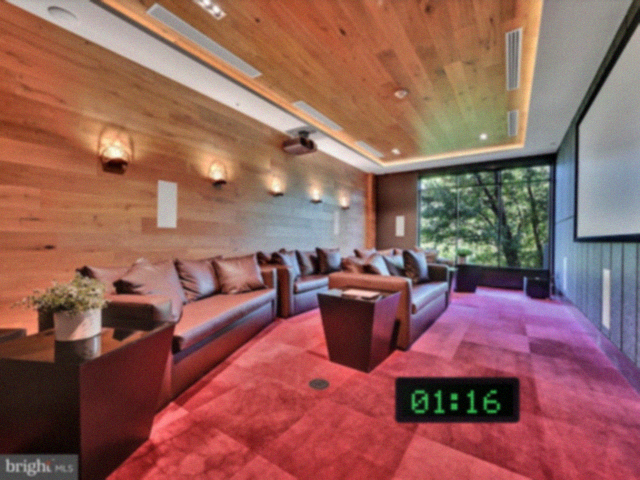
{"hour": 1, "minute": 16}
